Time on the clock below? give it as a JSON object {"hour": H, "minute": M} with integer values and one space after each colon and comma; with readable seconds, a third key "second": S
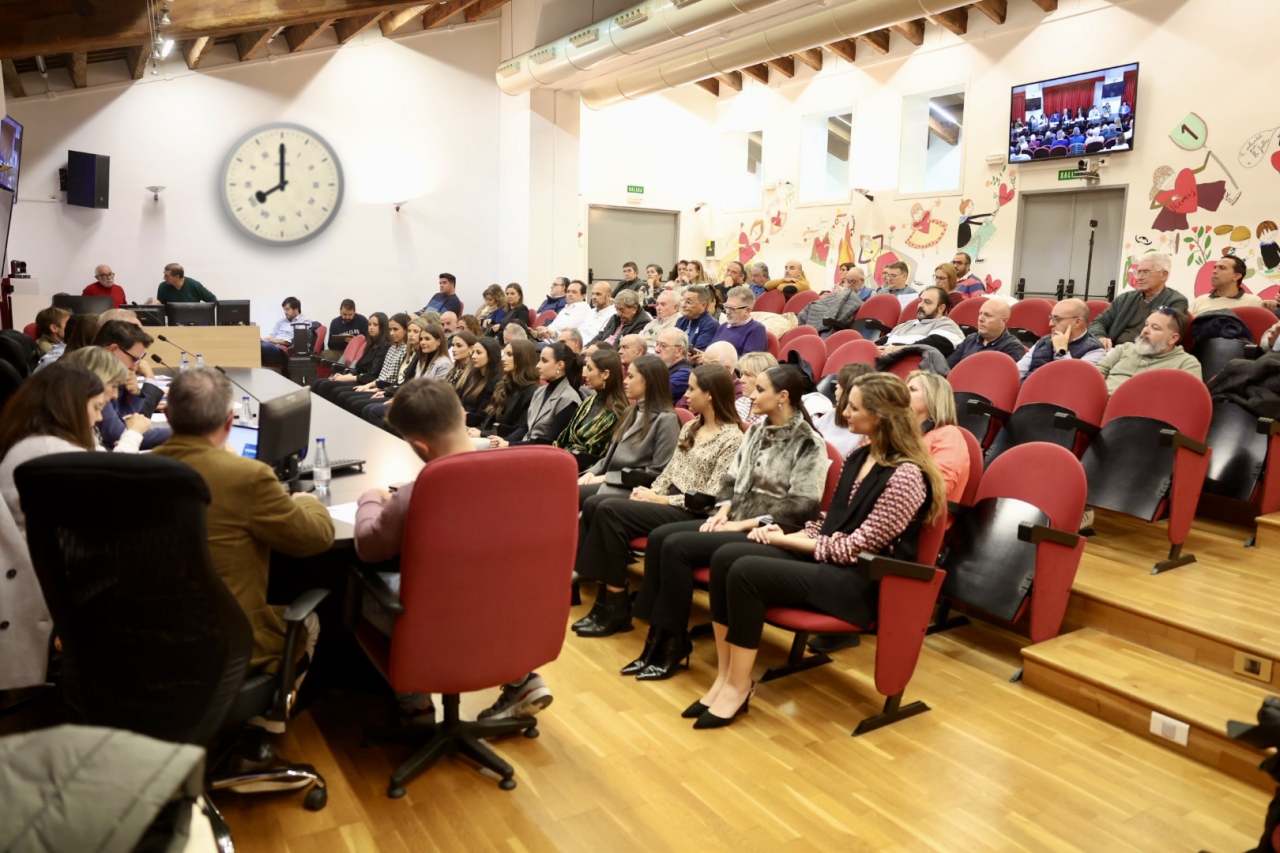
{"hour": 8, "minute": 0}
